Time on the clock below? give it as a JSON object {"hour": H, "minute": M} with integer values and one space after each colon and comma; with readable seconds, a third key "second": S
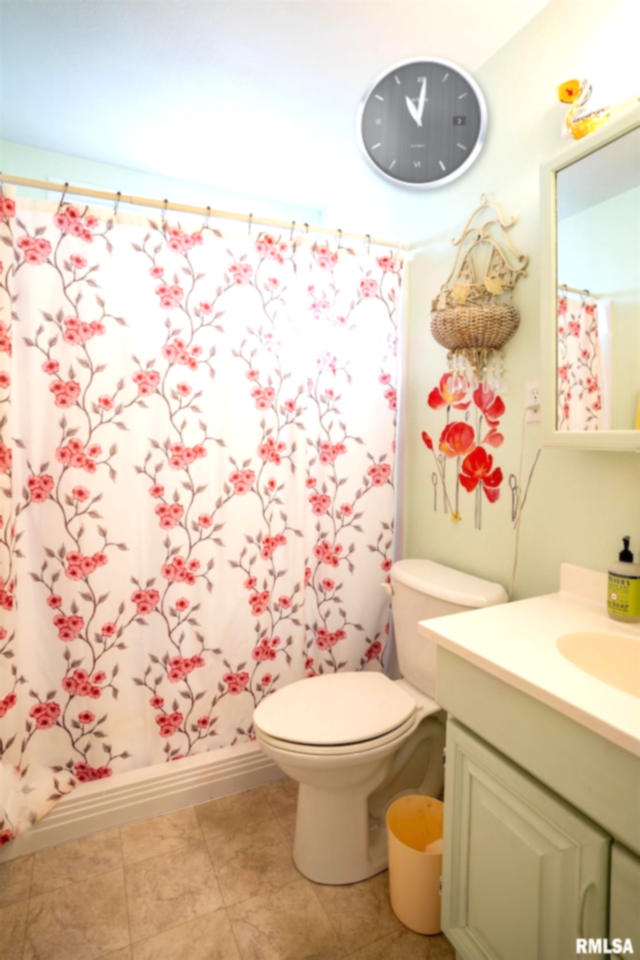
{"hour": 11, "minute": 1}
